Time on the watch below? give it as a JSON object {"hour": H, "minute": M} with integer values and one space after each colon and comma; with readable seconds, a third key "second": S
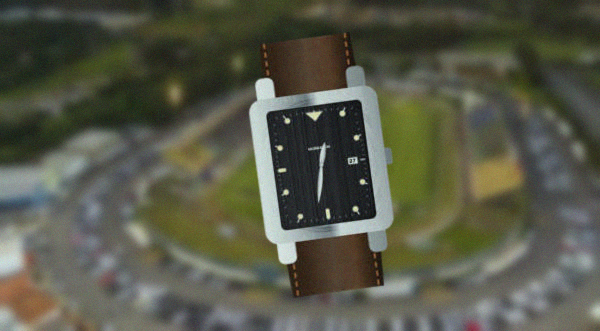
{"hour": 12, "minute": 32}
